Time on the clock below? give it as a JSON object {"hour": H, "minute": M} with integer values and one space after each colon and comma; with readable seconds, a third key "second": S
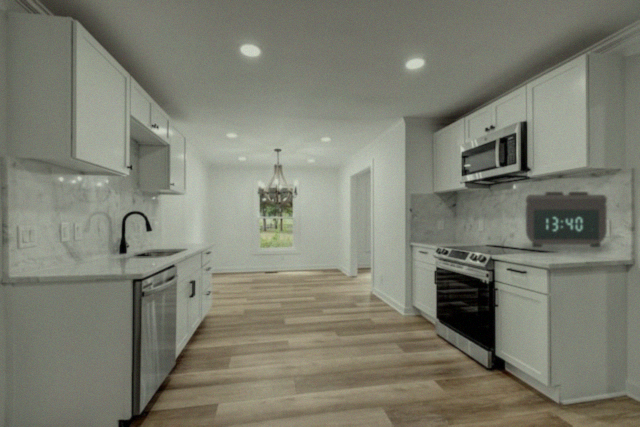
{"hour": 13, "minute": 40}
